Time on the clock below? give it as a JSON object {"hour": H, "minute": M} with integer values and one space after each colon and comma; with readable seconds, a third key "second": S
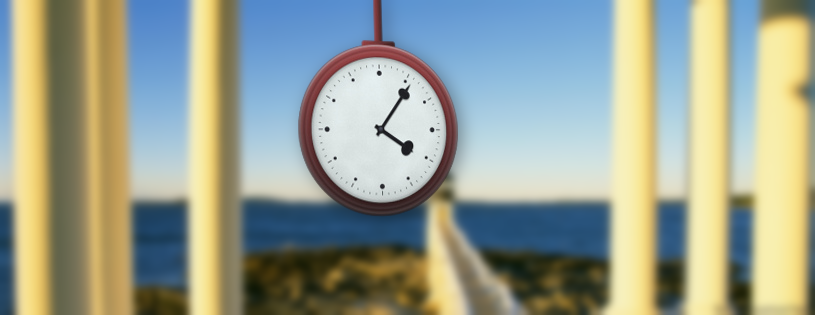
{"hour": 4, "minute": 6}
